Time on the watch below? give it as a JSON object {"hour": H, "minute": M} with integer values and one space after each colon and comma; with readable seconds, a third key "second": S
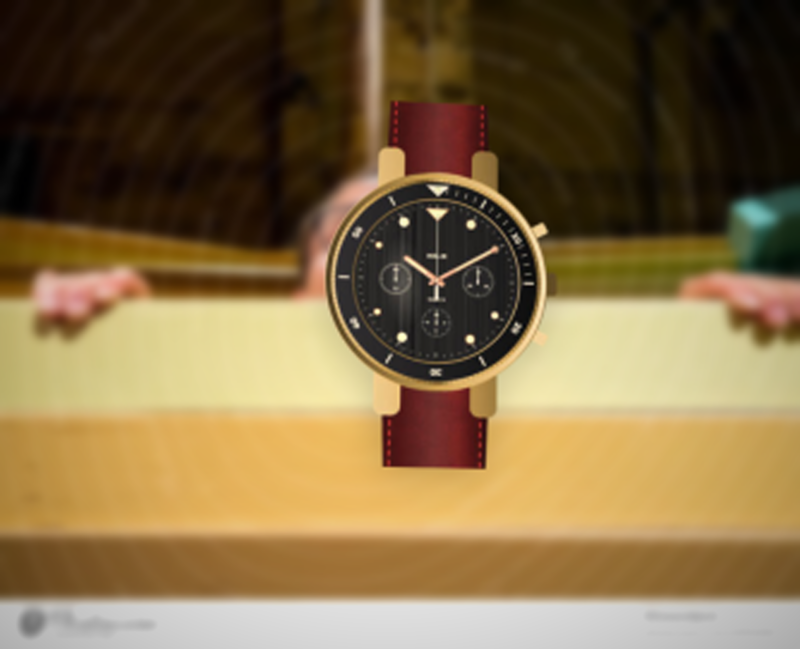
{"hour": 10, "minute": 10}
